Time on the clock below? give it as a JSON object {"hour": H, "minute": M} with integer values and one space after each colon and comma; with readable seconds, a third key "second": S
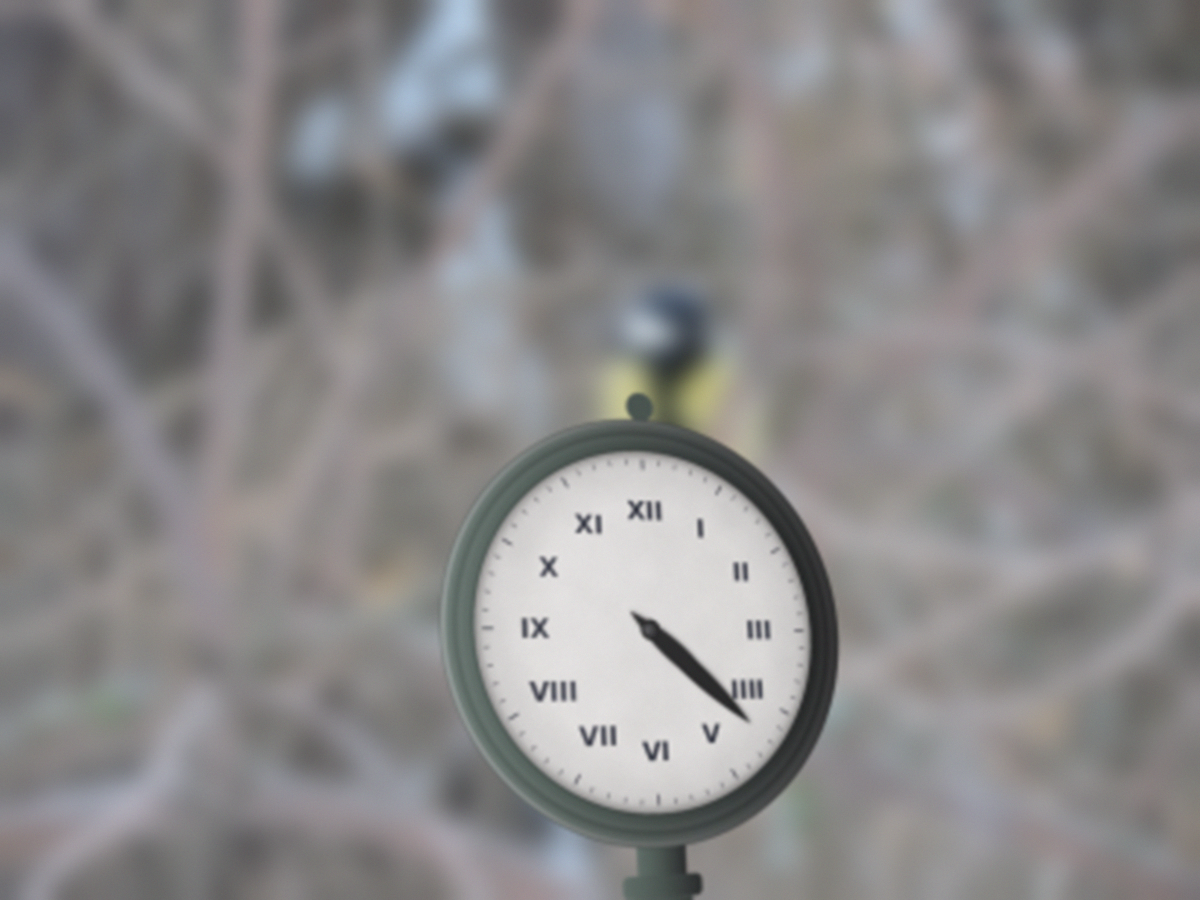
{"hour": 4, "minute": 22}
